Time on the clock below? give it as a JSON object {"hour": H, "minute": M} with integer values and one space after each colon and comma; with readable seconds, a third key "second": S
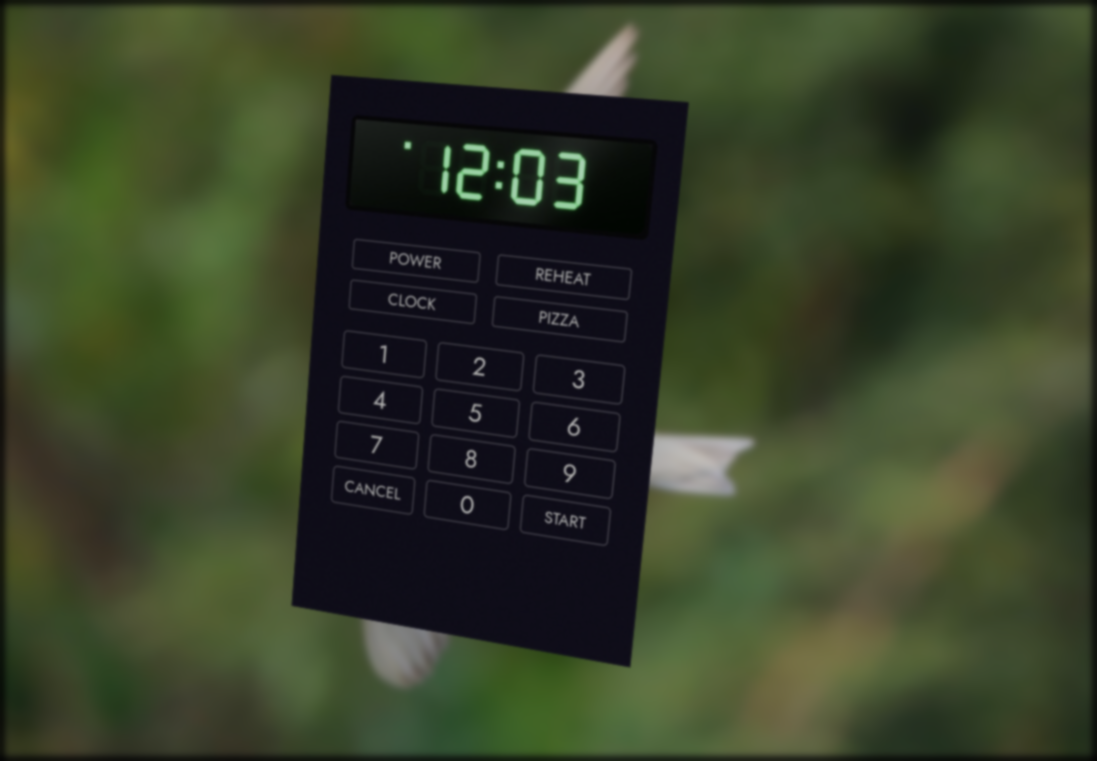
{"hour": 12, "minute": 3}
